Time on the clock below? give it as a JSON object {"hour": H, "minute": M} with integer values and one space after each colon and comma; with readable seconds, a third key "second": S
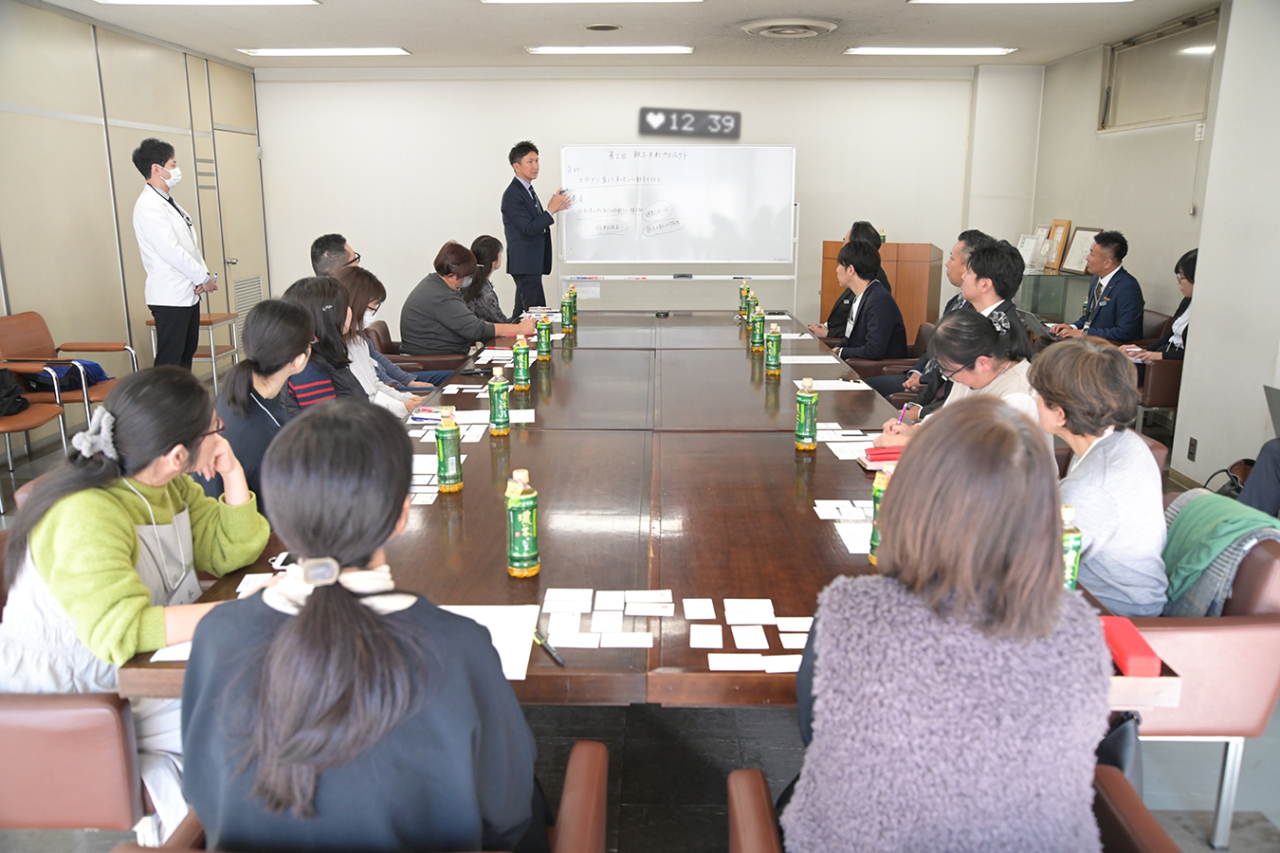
{"hour": 12, "minute": 39}
